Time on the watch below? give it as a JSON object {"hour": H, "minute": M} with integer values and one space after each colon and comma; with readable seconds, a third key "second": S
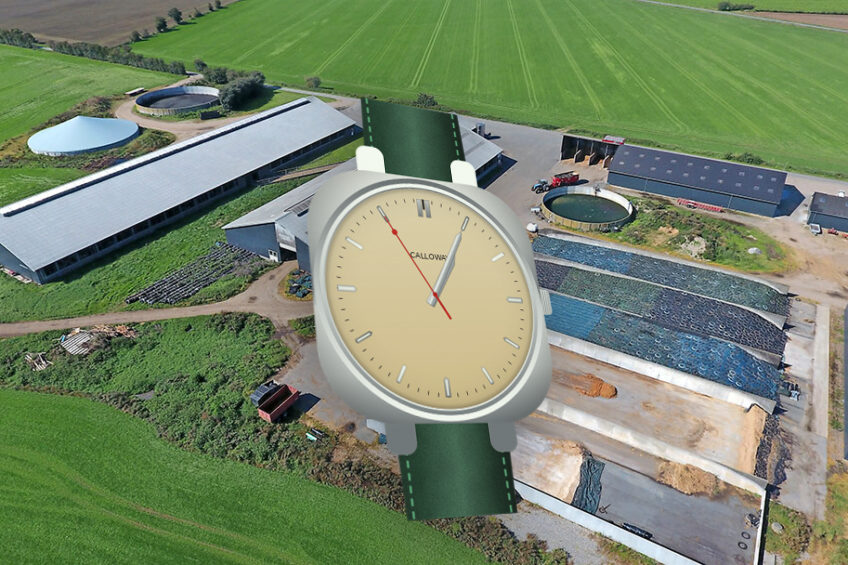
{"hour": 1, "minute": 4, "second": 55}
